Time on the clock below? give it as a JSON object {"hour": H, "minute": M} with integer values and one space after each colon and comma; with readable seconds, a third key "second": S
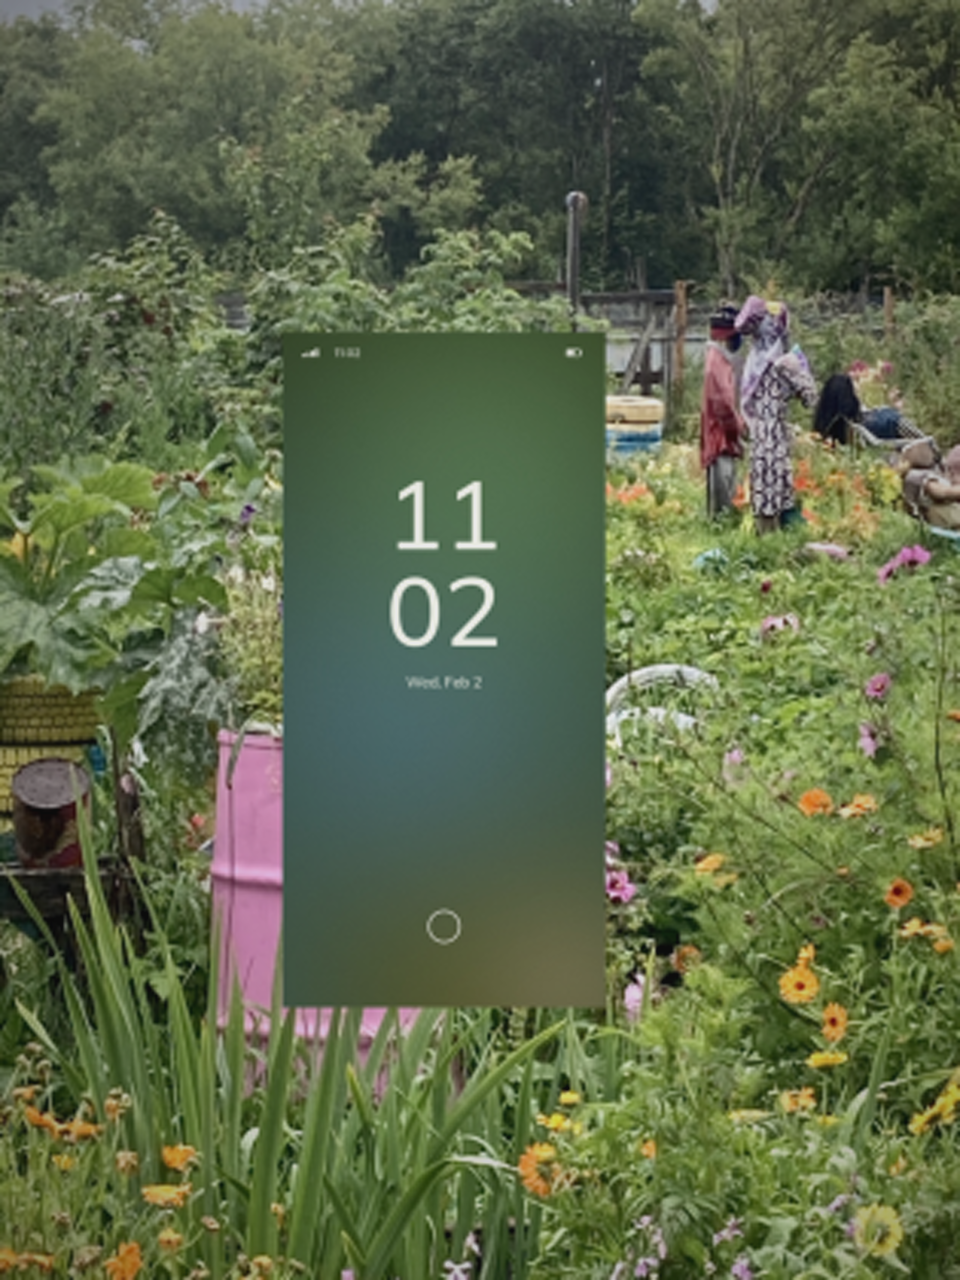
{"hour": 11, "minute": 2}
